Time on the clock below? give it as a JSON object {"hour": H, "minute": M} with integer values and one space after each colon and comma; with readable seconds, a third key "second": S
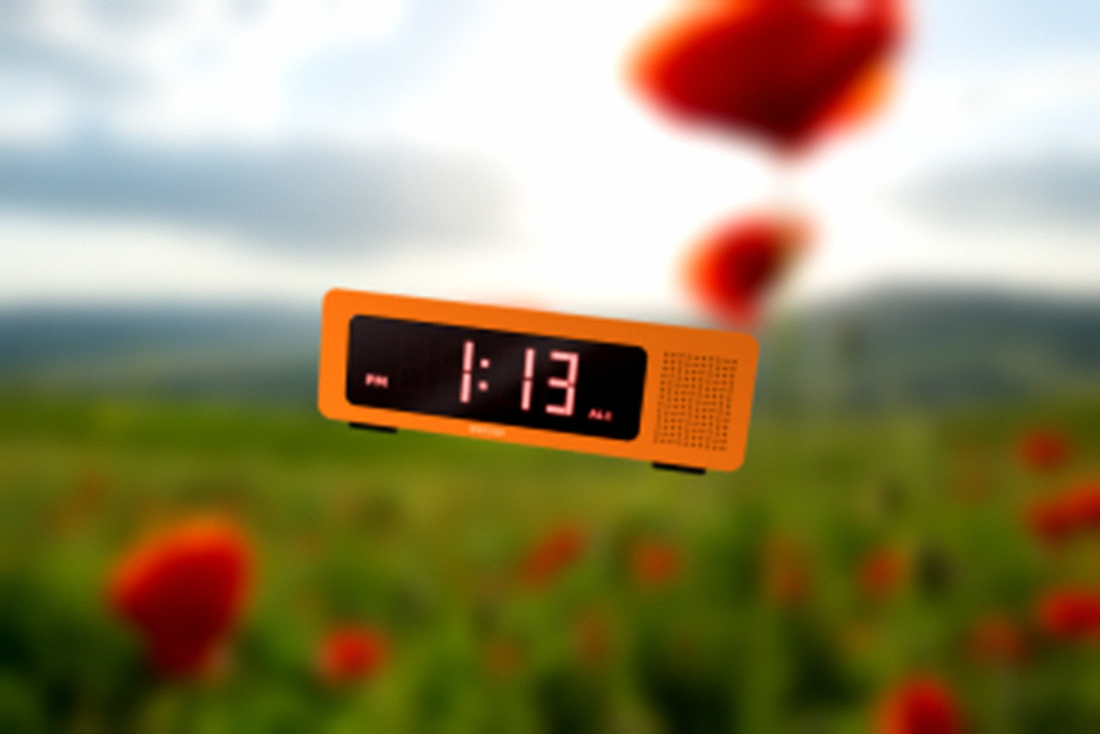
{"hour": 1, "minute": 13}
